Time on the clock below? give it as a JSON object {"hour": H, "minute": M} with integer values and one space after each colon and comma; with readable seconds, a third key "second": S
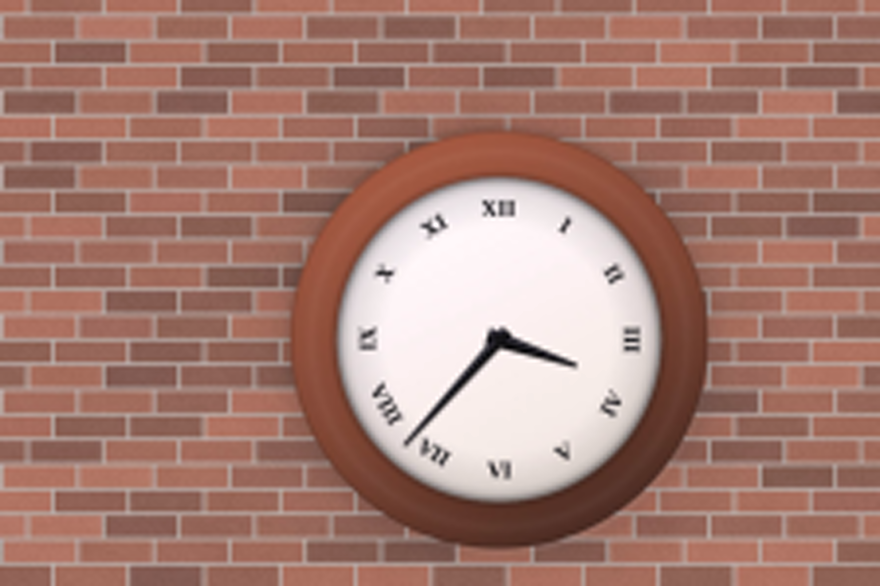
{"hour": 3, "minute": 37}
